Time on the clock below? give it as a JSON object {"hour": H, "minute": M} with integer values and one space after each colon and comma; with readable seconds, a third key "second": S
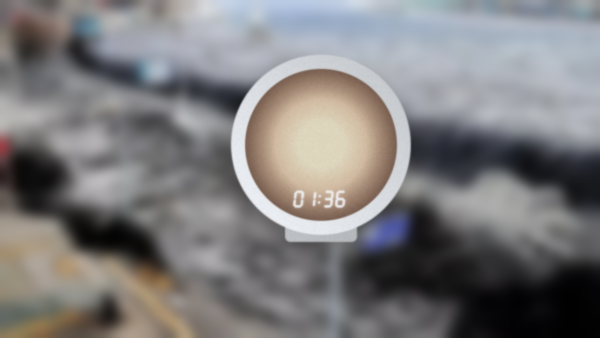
{"hour": 1, "minute": 36}
